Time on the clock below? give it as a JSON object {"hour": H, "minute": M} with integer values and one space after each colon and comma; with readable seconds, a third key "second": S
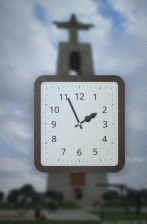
{"hour": 1, "minute": 56}
